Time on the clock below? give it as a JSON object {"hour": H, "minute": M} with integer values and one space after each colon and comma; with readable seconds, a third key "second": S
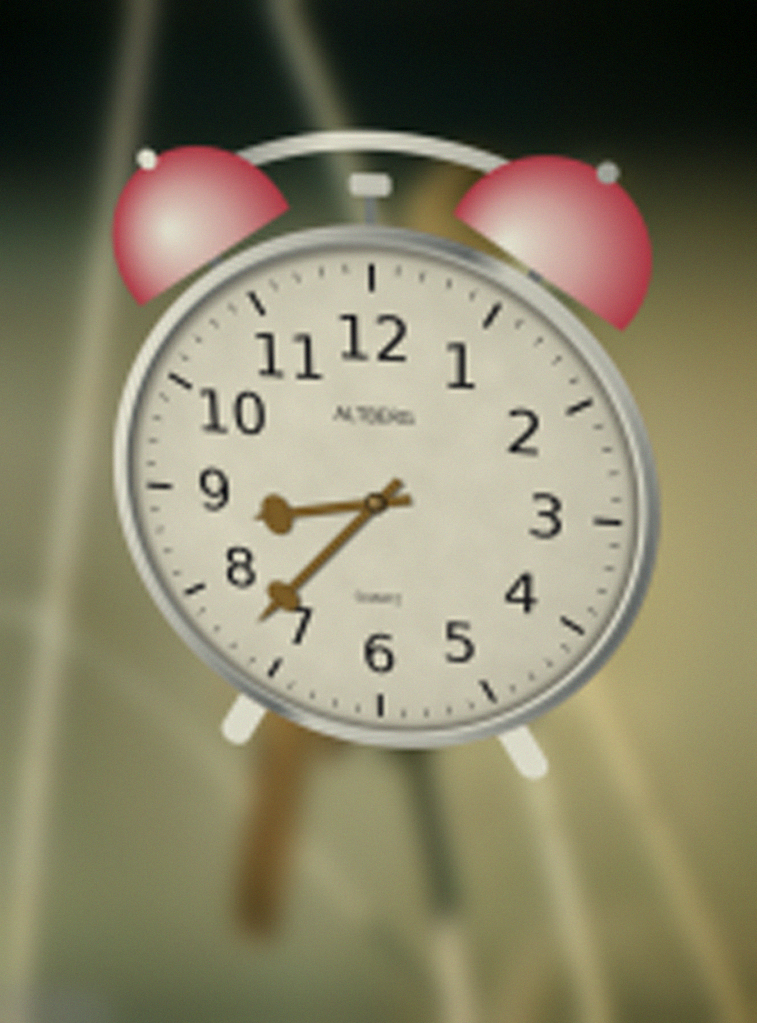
{"hour": 8, "minute": 37}
